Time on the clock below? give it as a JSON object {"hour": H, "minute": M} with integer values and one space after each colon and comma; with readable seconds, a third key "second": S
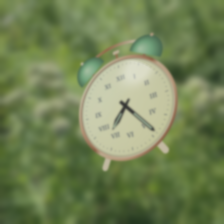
{"hour": 7, "minute": 24}
